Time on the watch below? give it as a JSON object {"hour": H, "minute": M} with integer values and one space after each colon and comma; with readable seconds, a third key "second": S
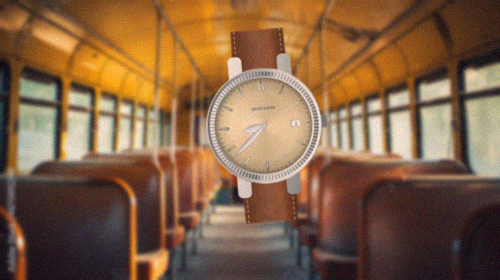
{"hour": 8, "minute": 38}
